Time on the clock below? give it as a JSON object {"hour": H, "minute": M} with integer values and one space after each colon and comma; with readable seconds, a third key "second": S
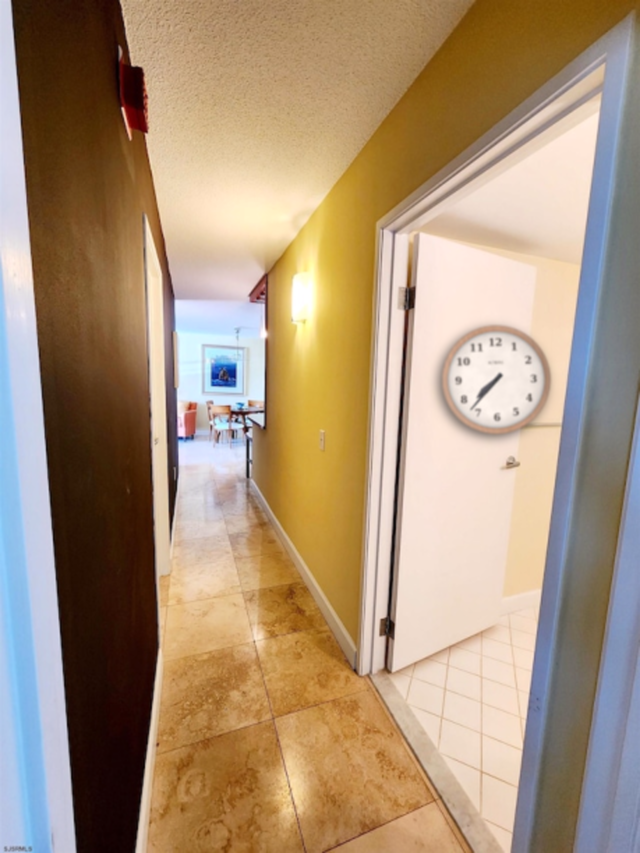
{"hour": 7, "minute": 37}
